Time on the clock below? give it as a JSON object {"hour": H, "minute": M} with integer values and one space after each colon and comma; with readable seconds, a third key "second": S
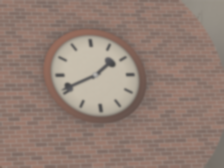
{"hour": 1, "minute": 41}
